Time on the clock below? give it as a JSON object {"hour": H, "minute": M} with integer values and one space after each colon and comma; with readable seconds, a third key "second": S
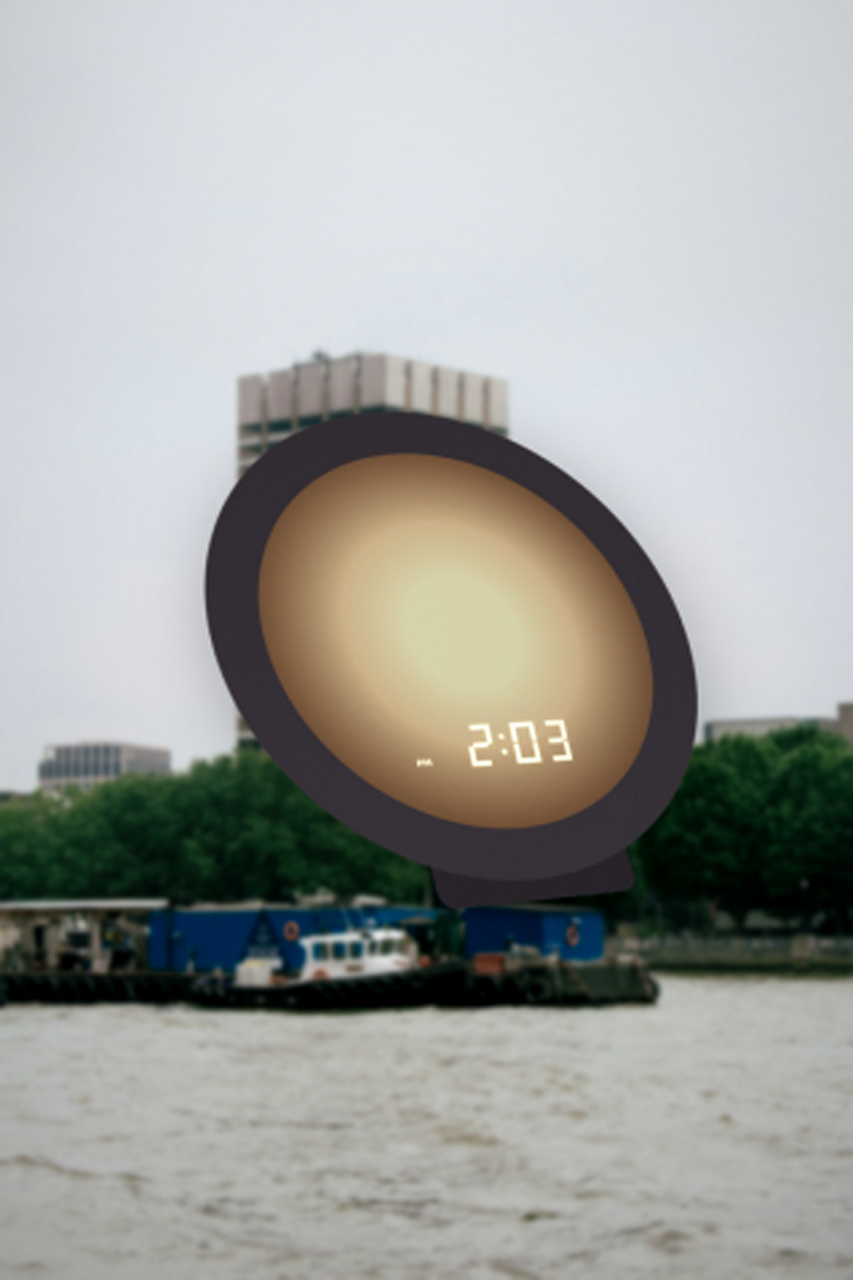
{"hour": 2, "minute": 3}
